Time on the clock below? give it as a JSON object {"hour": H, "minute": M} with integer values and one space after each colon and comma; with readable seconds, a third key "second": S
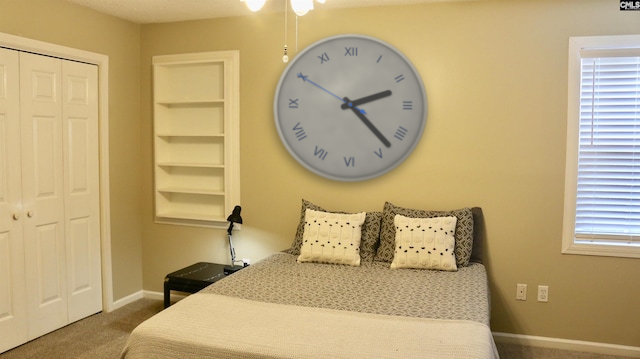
{"hour": 2, "minute": 22, "second": 50}
